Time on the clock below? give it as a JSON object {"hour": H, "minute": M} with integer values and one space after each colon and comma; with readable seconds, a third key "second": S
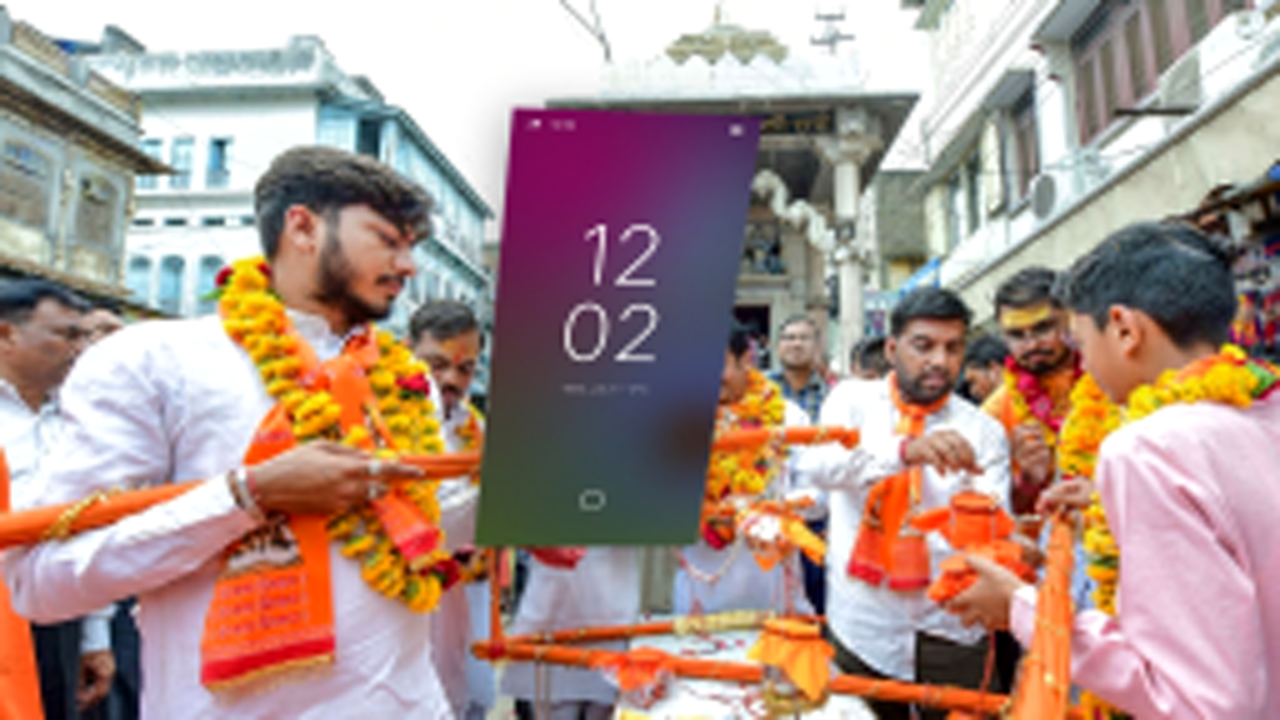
{"hour": 12, "minute": 2}
